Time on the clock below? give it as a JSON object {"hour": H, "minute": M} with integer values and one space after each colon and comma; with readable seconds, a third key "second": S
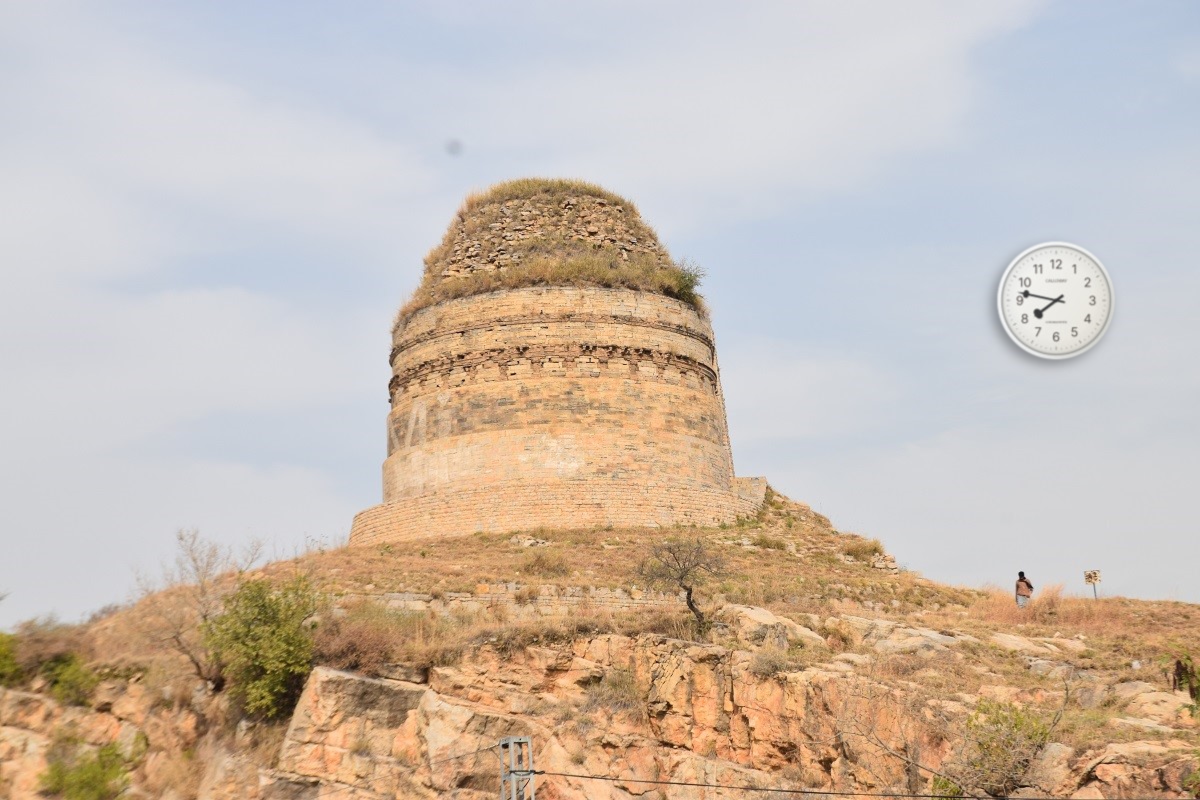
{"hour": 7, "minute": 47}
